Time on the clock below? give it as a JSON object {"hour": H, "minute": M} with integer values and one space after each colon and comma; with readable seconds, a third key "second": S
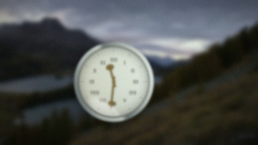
{"hour": 11, "minute": 31}
